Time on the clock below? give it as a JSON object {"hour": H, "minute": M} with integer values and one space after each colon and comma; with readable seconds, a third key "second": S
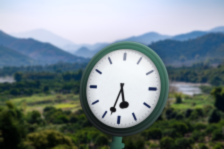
{"hour": 5, "minute": 33}
